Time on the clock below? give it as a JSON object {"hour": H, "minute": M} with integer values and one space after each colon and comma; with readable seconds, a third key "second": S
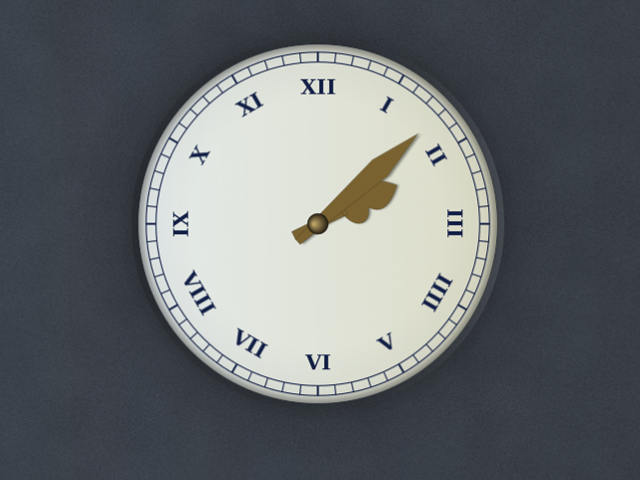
{"hour": 2, "minute": 8}
